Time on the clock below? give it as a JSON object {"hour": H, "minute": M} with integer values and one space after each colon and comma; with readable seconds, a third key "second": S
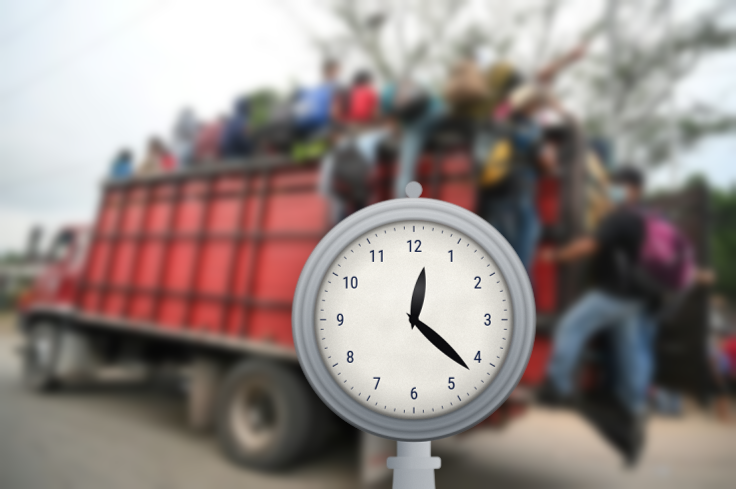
{"hour": 12, "minute": 22}
